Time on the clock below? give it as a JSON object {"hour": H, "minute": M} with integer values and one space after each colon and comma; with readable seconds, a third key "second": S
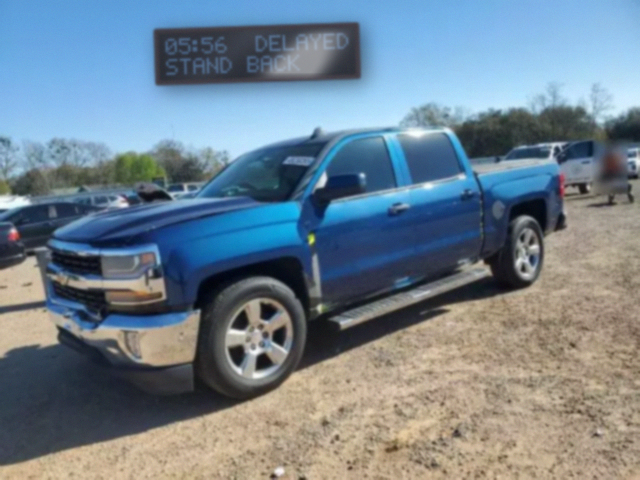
{"hour": 5, "minute": 56}
